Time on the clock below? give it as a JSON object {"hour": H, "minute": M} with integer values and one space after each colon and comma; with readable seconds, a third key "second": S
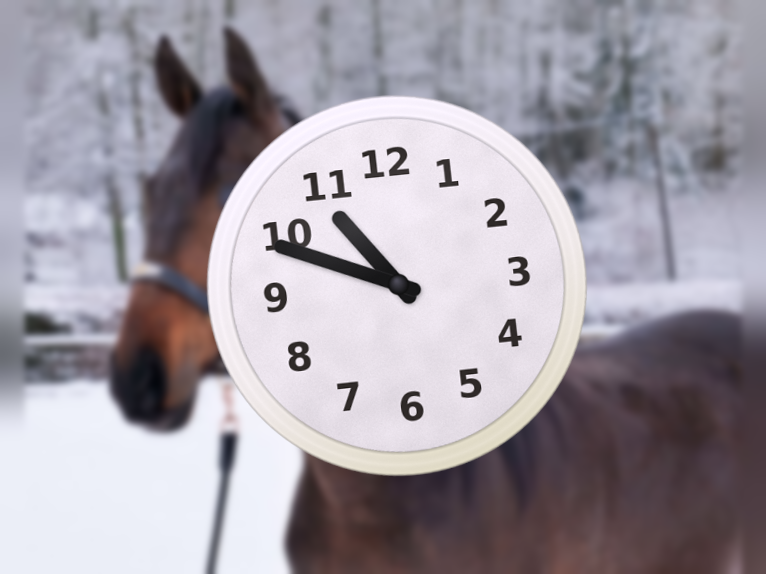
{"hour": 10, "minute": 49}
